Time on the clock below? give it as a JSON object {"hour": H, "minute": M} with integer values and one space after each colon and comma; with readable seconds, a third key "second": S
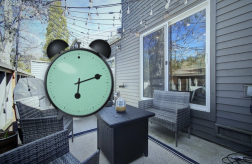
{"hour": 6, "minute": 12}
